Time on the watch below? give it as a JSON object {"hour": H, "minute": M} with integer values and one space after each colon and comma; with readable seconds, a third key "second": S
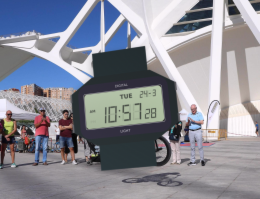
{"hour": 10, "minute": 57, "second": 28}
